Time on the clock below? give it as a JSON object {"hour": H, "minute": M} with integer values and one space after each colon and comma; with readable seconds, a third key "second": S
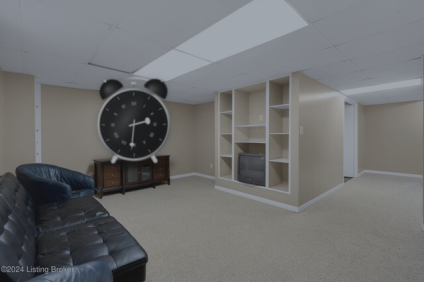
{"hour": 2, "minute": 31}
